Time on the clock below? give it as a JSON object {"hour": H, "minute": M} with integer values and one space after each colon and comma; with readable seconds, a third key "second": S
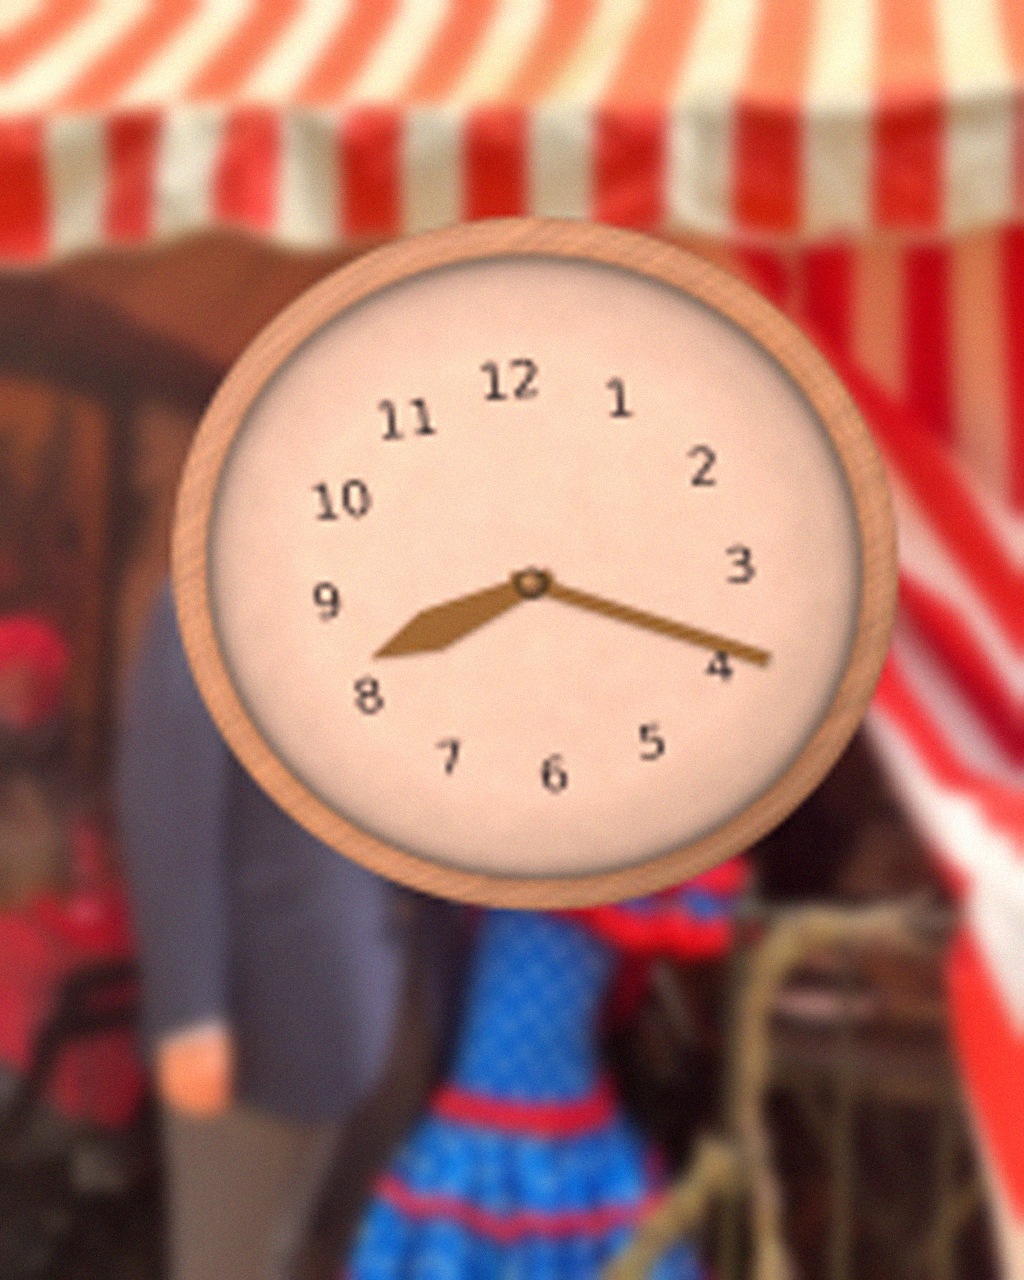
{"hour": 8, "minute": 19}
